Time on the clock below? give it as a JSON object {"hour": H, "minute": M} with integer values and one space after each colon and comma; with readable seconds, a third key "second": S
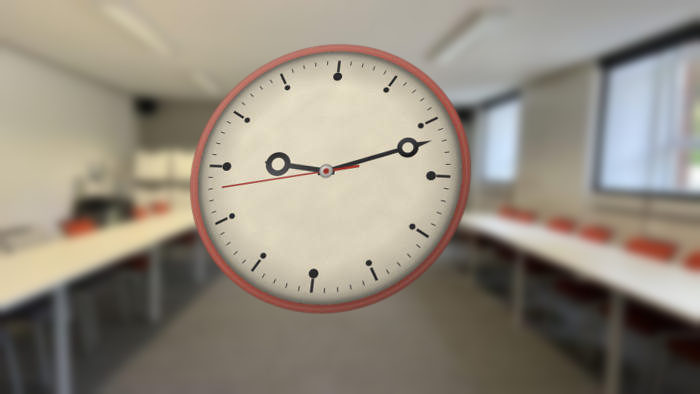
{"hour": 9, "minute": 11, "second": 43}
